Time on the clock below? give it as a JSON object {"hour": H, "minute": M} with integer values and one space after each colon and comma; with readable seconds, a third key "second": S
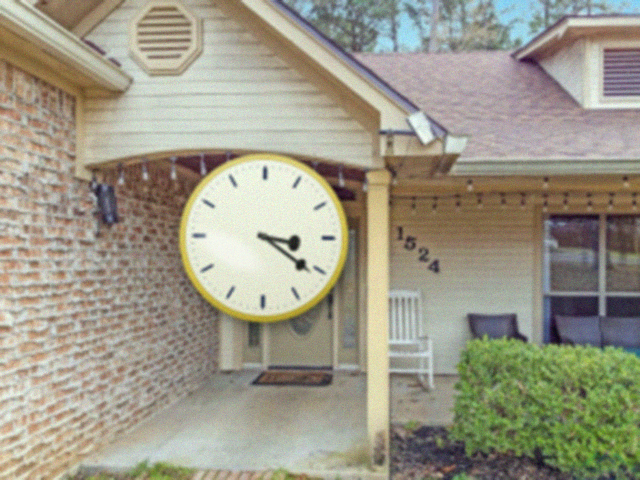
{"hour": 3, "minute": 21}
